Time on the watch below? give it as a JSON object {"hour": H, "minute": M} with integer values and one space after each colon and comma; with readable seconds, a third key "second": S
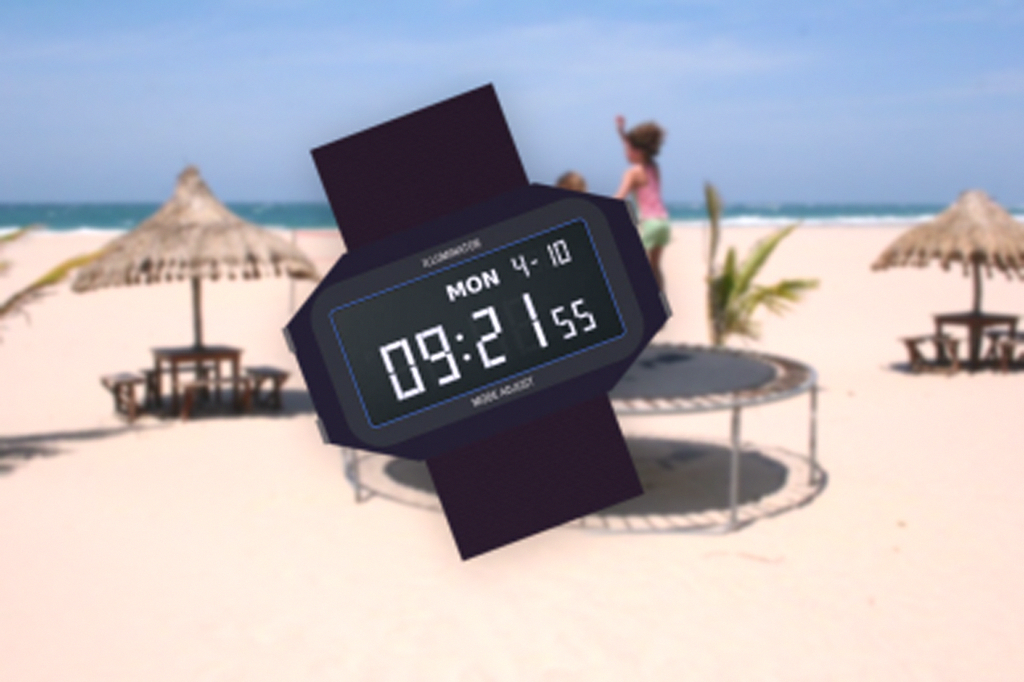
{"hour": 9, "minute": 21, "second": 55}
